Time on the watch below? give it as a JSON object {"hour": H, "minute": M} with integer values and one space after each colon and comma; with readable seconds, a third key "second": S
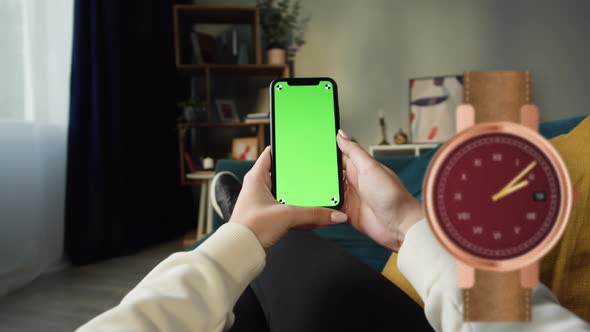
{"hour": 2, "minute": 8}
